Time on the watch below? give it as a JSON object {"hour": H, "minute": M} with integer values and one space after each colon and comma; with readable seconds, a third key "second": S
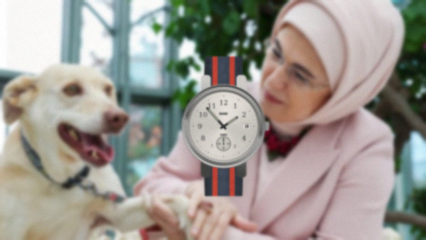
{"hour": 1, "minute": 53}
